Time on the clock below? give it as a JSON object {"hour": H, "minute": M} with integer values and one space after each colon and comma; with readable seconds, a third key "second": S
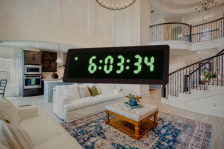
{"hour": 6, "minute": 3, "second": 34}
